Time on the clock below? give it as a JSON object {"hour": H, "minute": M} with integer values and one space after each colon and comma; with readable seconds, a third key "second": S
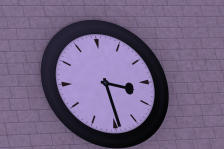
{"hour": 3, "minute": 29}
